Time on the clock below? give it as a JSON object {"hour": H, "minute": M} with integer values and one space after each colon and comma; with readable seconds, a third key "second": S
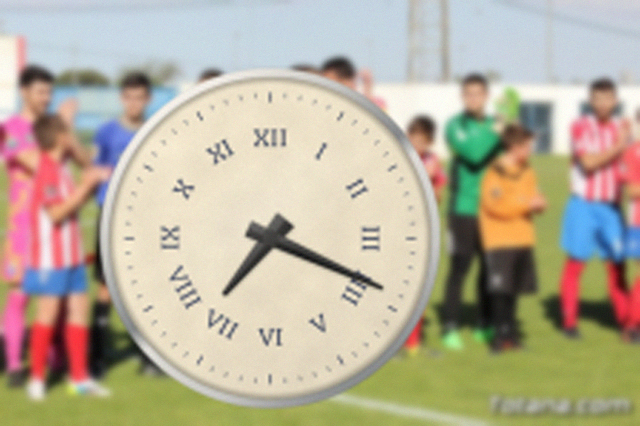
{"hour": 7, "minute": 19}
